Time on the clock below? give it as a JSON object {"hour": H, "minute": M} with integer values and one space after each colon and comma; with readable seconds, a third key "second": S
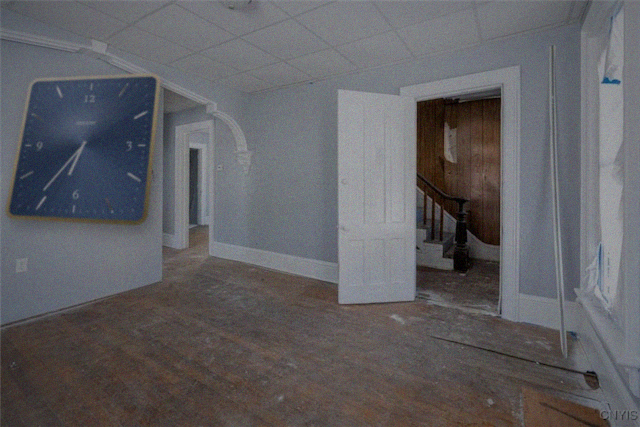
{"hour": 6, "minute": 36}
